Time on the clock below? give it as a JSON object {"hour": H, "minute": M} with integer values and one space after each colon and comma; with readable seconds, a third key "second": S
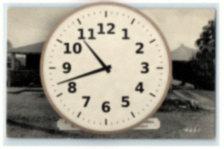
{"hour": 10, "minute": 42}
